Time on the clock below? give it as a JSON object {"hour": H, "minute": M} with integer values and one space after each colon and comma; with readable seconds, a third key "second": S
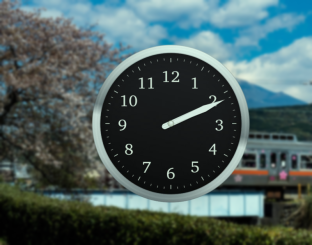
{"hour": 2, "minute": 11}
